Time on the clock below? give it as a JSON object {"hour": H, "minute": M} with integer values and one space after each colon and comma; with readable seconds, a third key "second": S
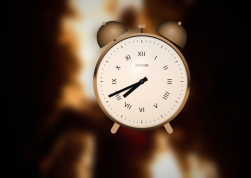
{"hour": 7, "minute": 41}
